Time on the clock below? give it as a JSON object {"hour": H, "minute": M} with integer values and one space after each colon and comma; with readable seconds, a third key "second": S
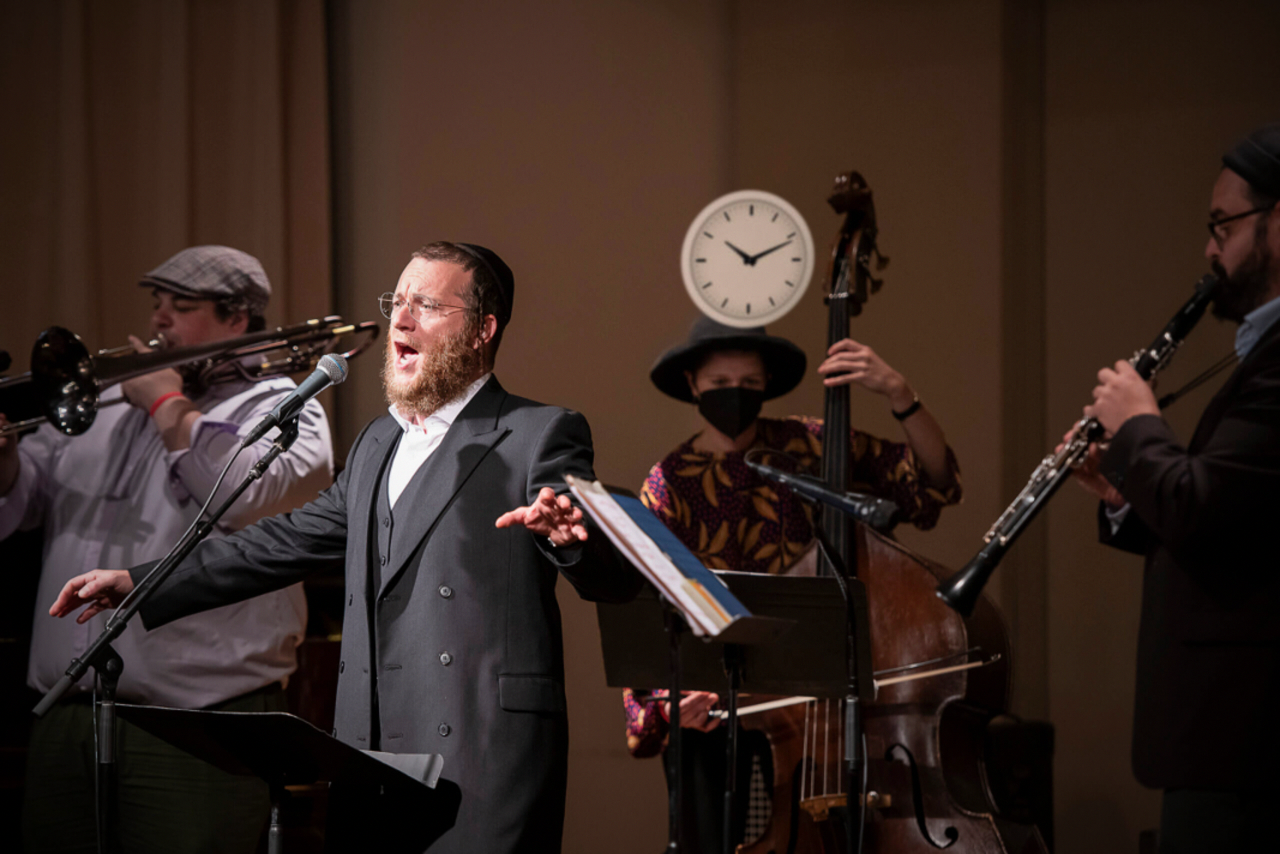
{"hour": 10, "minute": 11}
